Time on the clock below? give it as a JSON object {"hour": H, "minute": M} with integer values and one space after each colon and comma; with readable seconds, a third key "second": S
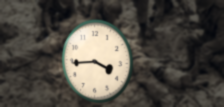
{"hour": 3, "minute": 44}
